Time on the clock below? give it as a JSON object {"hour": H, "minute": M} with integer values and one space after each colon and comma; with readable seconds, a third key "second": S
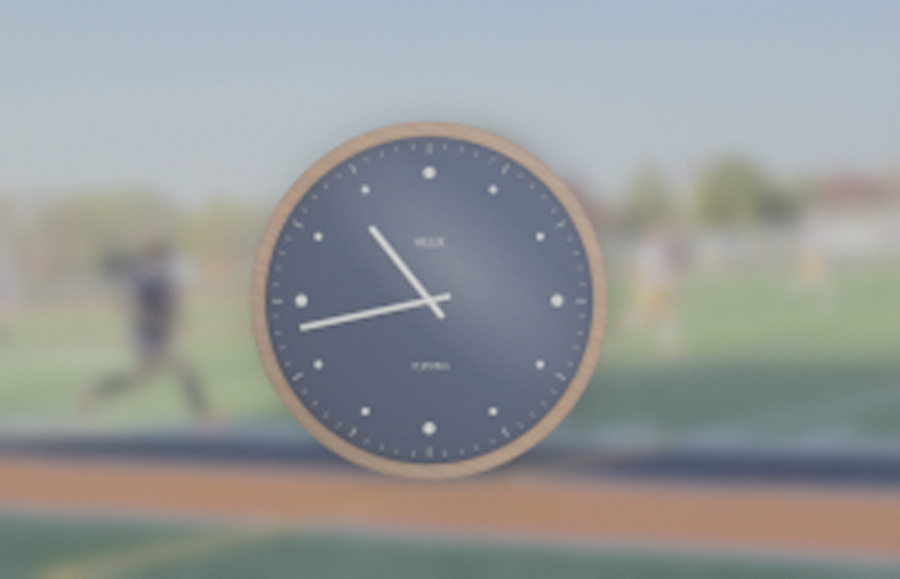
{"hour": 10, "minute": 43}
